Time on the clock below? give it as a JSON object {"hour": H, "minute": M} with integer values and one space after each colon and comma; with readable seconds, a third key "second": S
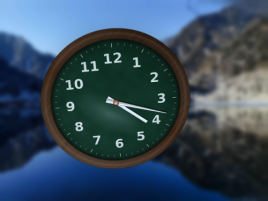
{"hour": 4, "minute": 18}
